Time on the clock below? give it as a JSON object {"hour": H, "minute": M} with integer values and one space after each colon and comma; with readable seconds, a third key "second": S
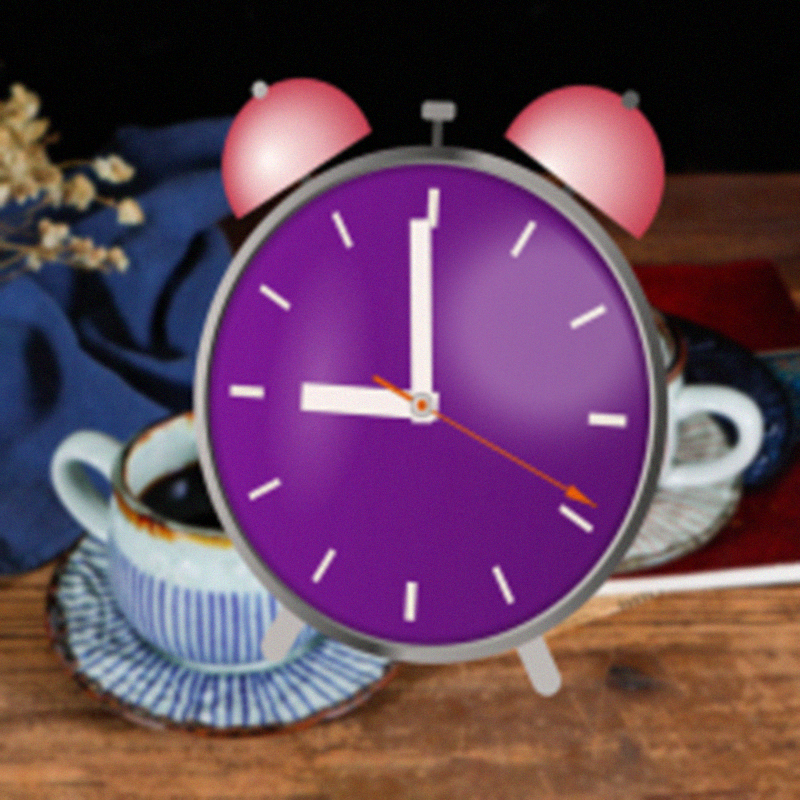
{"hour": 8, "minute": 59, "second": 19}
